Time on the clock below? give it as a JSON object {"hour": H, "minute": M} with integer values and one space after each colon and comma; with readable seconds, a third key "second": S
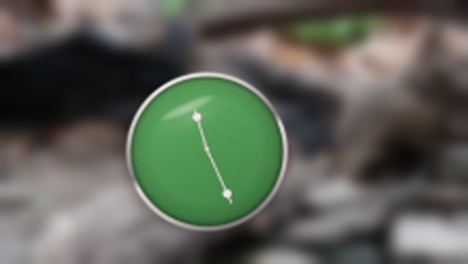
{"hour": 11, "minute": 26}
